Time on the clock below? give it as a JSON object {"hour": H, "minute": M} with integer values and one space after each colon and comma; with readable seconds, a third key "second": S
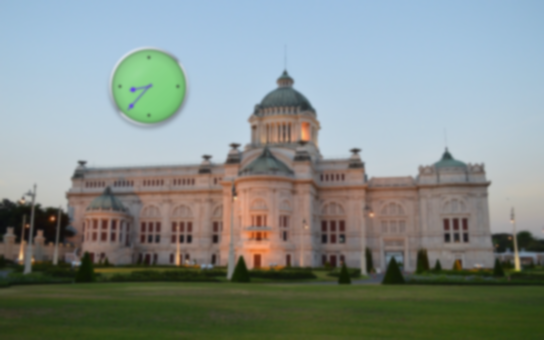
{"hour": 8, "minute": 37}
